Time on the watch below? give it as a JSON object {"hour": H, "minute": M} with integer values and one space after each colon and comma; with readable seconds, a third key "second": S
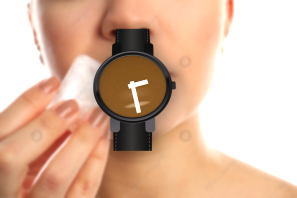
{"hour": 2, "minute": 28}
